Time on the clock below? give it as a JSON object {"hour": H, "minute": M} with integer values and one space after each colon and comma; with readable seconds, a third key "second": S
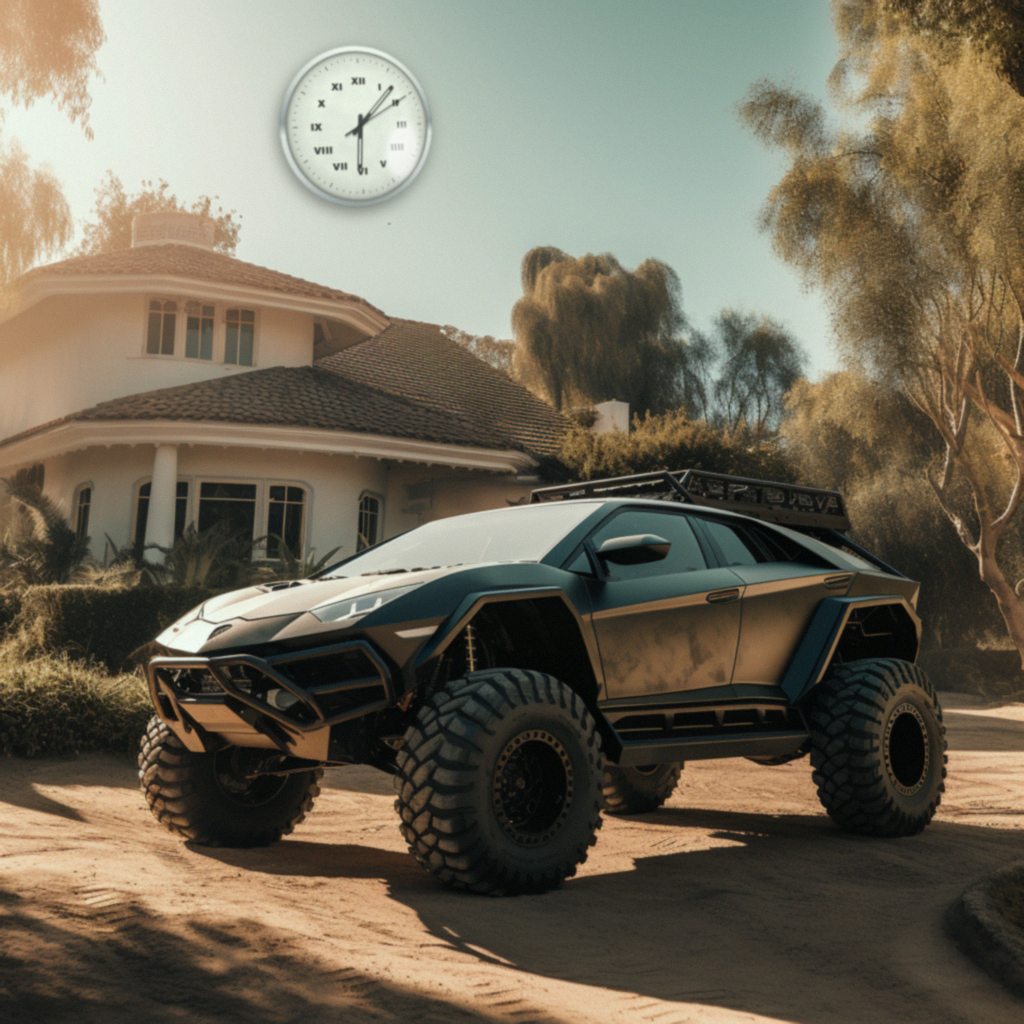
{"hour": 6, "minute": 7, "second": 10}
